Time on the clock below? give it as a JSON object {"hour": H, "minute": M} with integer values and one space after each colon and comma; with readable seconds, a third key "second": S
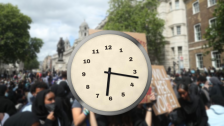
{"hour": 6, "minute": 17}
